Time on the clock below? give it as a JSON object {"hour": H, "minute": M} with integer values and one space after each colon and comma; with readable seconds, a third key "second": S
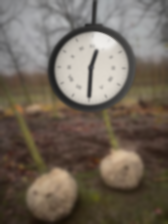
{"hour": 12, "minute": 30}
